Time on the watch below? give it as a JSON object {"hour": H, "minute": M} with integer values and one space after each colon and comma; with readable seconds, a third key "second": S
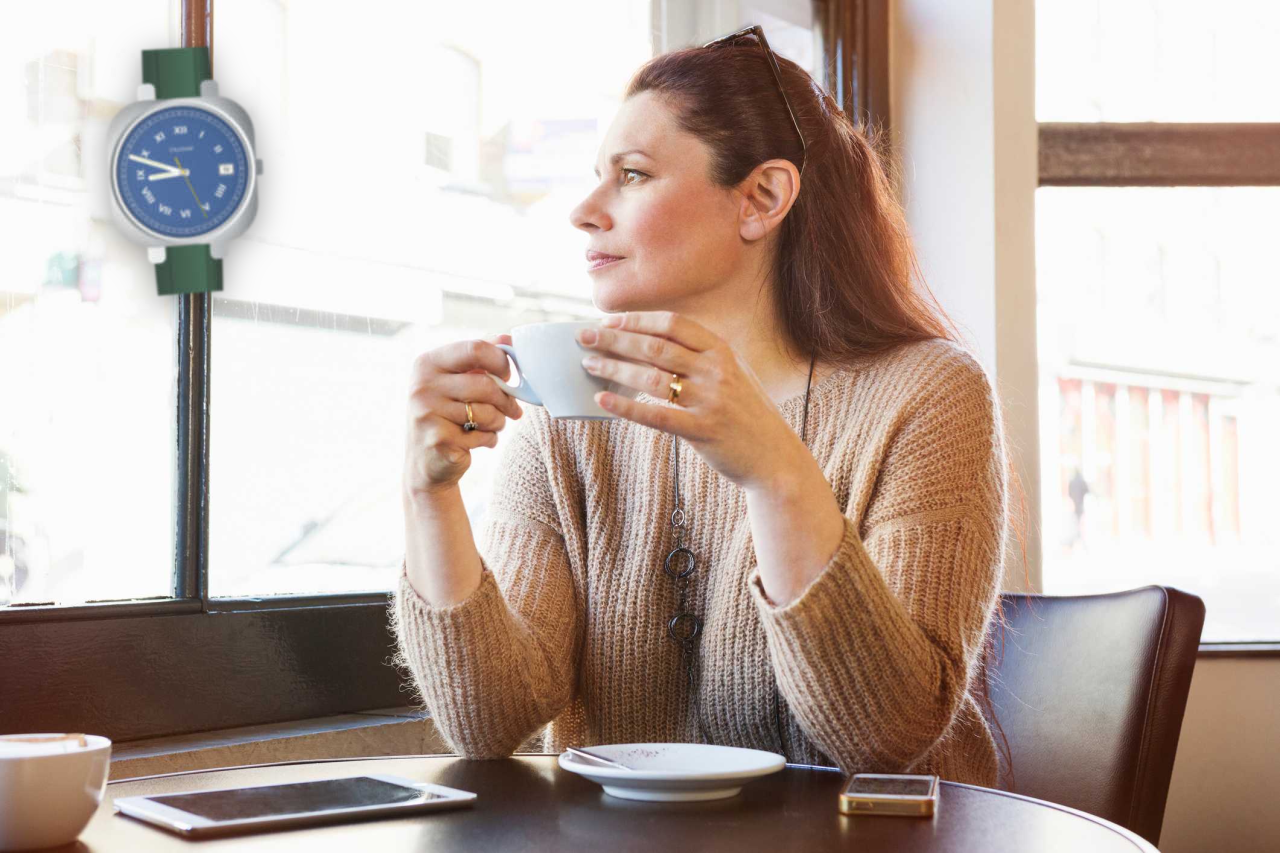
{"hour": 8, "minute": 48, "second": 26}
